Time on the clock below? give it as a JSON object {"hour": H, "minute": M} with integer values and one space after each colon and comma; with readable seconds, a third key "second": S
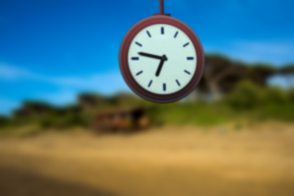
{"hour": 6, "minute": 47}
